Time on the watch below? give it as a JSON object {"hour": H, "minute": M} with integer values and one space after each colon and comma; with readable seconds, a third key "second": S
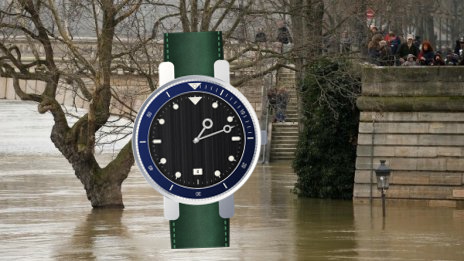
{"hour": 1, "minute": 12}
